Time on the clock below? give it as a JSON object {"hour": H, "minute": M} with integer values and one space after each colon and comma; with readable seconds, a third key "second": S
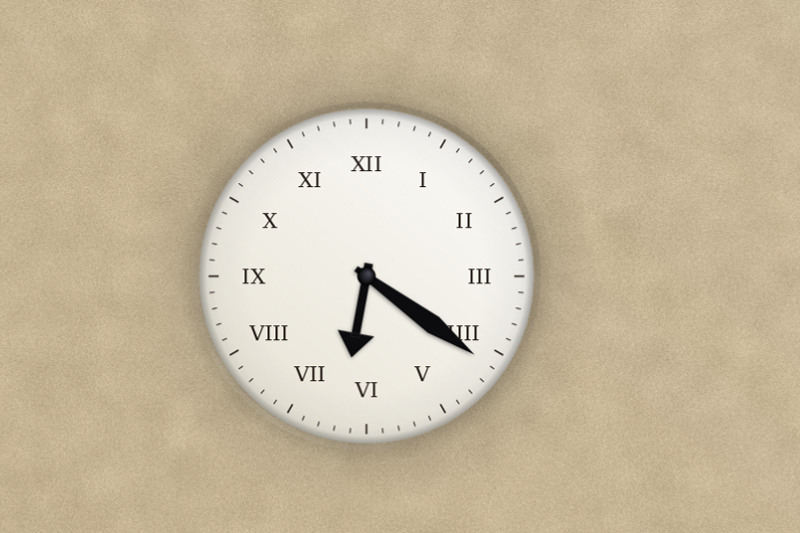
{"hour": 6, "minute": 21}
